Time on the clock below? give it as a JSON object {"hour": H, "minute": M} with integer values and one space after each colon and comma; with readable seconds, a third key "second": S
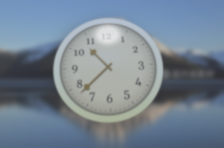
{"hour": 10, "minute": 38}
